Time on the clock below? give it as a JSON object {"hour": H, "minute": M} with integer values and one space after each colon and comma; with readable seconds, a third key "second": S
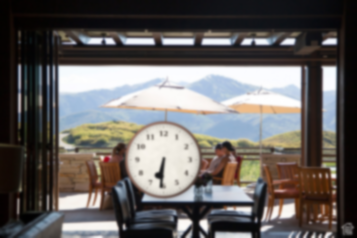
{"hour": 6, "minute": 31}
